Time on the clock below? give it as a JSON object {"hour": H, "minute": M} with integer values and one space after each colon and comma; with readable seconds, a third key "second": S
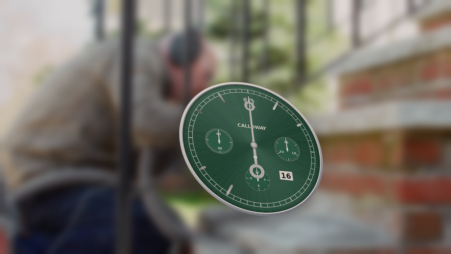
{"hour": 6, "minute": 0}
